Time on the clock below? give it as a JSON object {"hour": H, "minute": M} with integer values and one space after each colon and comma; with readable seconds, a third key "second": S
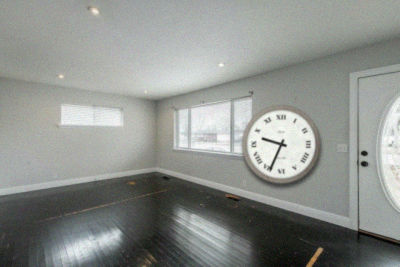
{"hour": 9, "minute": 34}
